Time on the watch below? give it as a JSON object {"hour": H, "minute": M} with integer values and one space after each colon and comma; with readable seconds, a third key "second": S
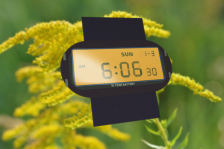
{"hour": 6, "minute": 6, "second": 30}
